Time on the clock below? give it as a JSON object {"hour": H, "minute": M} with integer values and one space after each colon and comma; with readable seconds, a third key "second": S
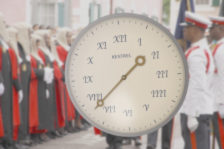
{"hour": 1, "minute": 38}
